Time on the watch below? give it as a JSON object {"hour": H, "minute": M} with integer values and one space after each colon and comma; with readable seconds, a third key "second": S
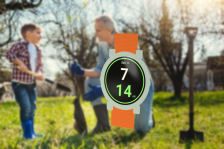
{"hour": 7, "minute": 14}
